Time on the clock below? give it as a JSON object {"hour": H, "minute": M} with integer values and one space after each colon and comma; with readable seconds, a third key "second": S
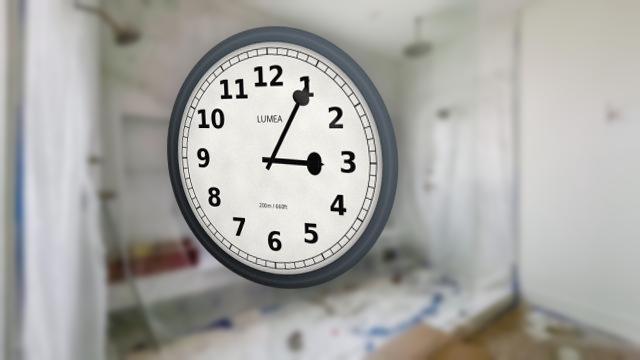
{"hour": 3, "minute": 5}
